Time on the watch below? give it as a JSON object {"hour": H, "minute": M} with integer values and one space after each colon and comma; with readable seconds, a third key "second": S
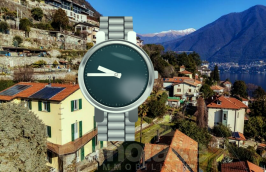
{"hour": 9, "minute": 45}
